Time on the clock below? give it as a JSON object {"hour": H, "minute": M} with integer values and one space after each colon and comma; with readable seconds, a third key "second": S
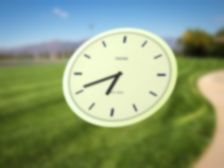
{"hour": 6, "minute": 41}
